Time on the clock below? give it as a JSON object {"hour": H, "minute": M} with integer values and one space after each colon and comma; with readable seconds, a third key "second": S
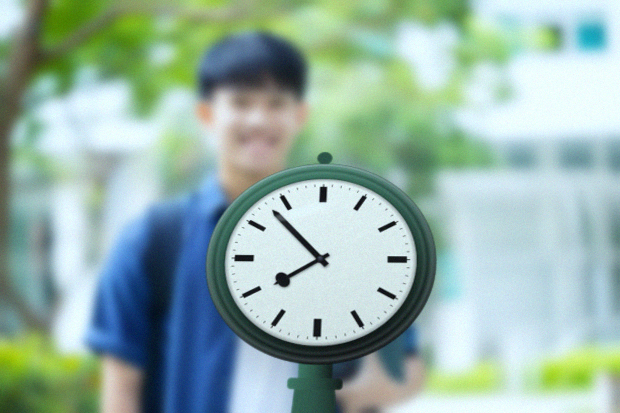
{"hour": 7, "minute": 53}
